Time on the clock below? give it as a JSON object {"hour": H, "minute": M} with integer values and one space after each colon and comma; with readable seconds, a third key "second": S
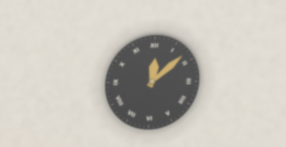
{"hour": 12, "minute": 8}
